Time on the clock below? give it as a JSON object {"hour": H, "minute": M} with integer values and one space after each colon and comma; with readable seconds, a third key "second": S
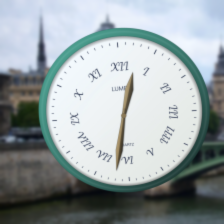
{"hour": 12, "minute": 32}
